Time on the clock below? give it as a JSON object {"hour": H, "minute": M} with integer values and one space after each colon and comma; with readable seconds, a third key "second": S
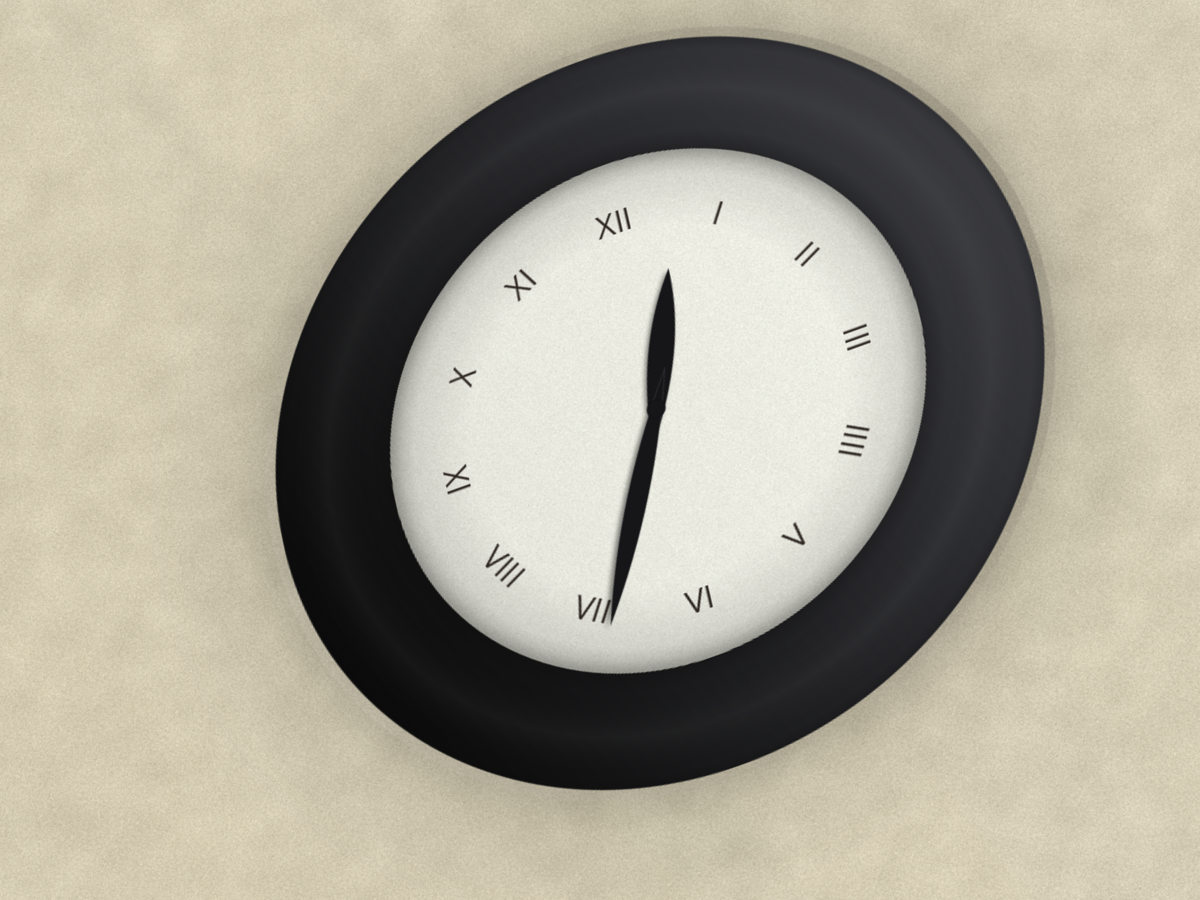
{"hour": 12, "minute": 34}
